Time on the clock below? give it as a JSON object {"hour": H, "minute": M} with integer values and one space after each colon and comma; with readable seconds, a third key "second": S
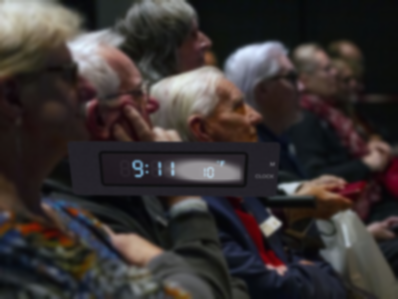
{"hour": 9, "minute": 11}
